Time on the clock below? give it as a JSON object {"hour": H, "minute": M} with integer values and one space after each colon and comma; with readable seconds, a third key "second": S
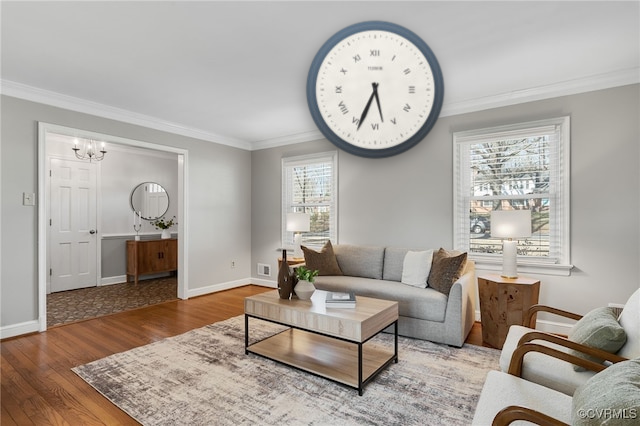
{"hour": 5, "minute": 34}
